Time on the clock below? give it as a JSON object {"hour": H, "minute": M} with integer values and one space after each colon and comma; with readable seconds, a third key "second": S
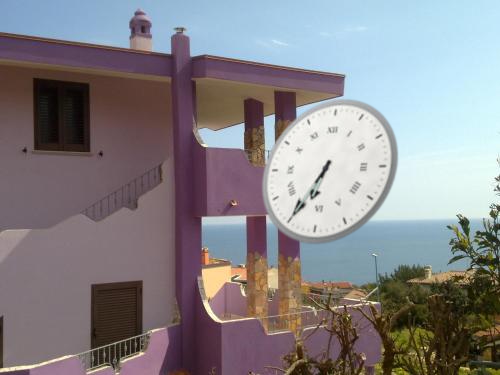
{"hour": 6, "minute": 35}
